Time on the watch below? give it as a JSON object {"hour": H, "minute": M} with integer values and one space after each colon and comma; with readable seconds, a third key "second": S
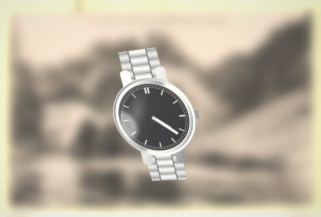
{"hour": 4, "minute": 22}
